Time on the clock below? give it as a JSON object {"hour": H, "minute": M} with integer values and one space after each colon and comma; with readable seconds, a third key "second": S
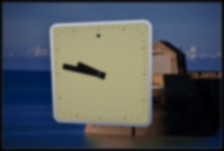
{"hour": 9, "minute": 47}
